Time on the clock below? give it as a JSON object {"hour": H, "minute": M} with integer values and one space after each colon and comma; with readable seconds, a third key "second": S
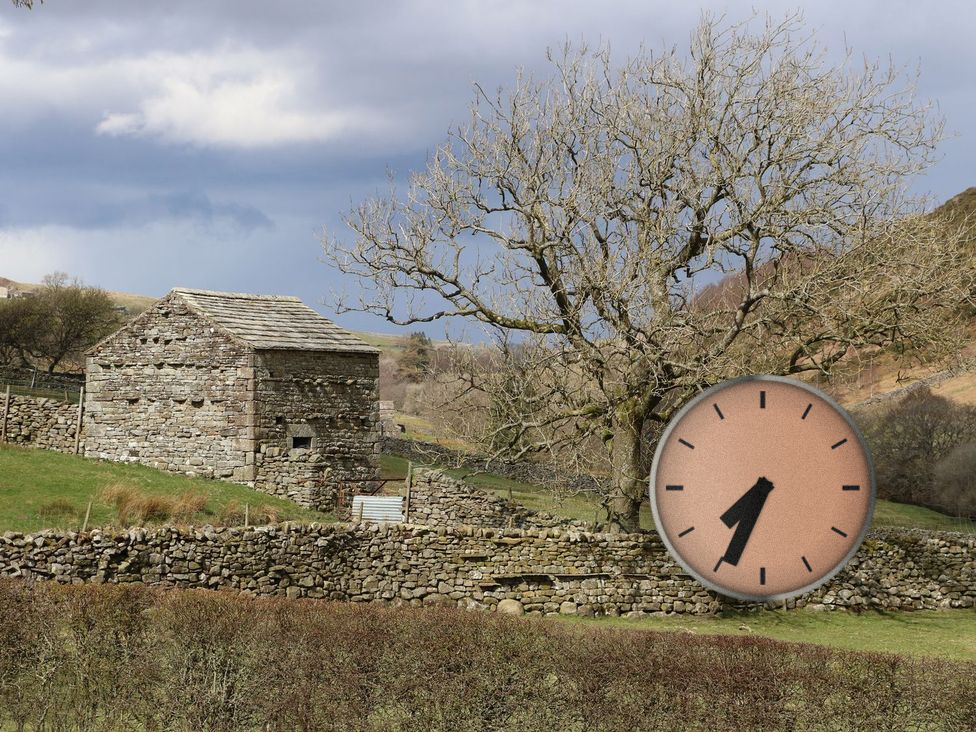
{"hour": 7, "minute": 34}
